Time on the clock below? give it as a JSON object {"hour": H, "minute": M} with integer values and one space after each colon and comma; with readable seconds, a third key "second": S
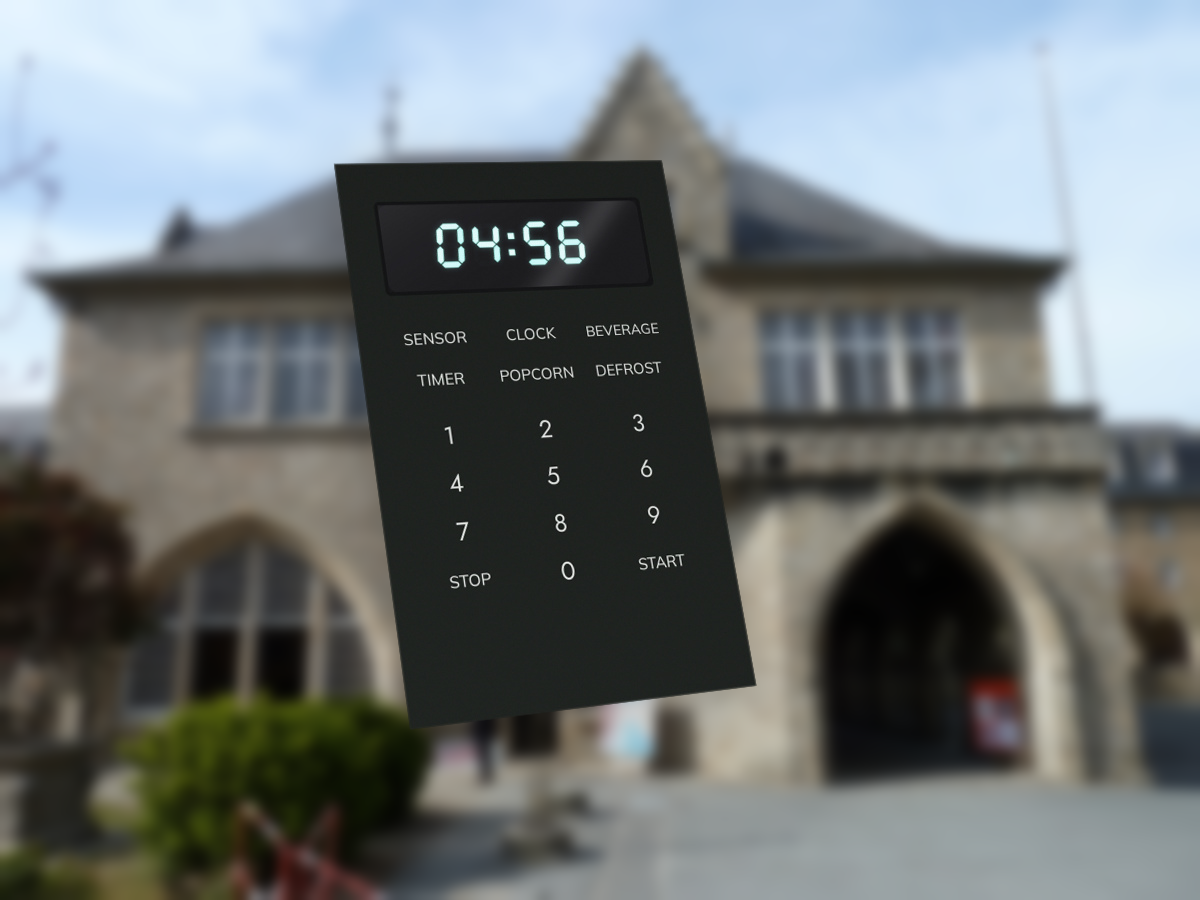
{"hour": 4, "minute": 56}
